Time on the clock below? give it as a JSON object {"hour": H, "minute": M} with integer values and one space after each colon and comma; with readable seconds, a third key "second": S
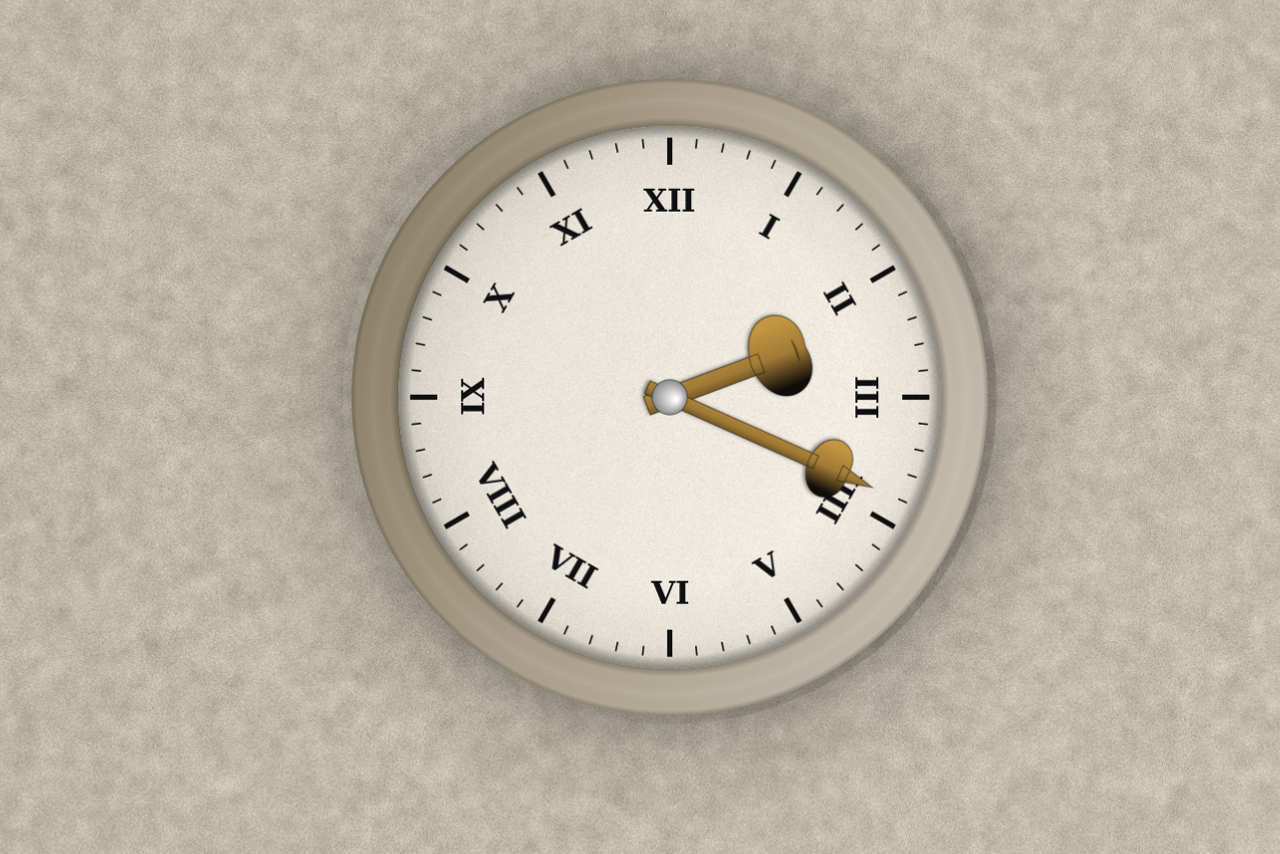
{"hour": 2, "minute": 19}
